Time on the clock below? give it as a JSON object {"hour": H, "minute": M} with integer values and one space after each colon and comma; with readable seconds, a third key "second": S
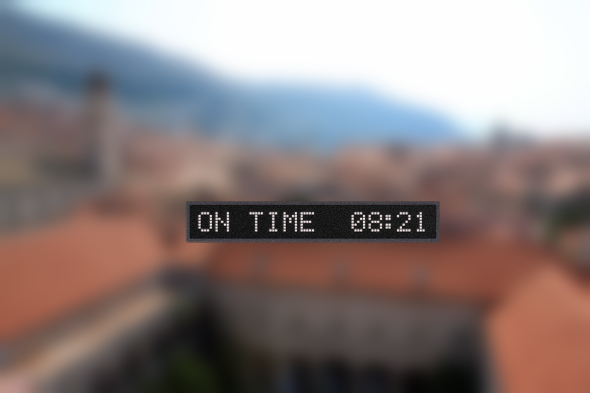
{"hour": 8, "minute": 21}
